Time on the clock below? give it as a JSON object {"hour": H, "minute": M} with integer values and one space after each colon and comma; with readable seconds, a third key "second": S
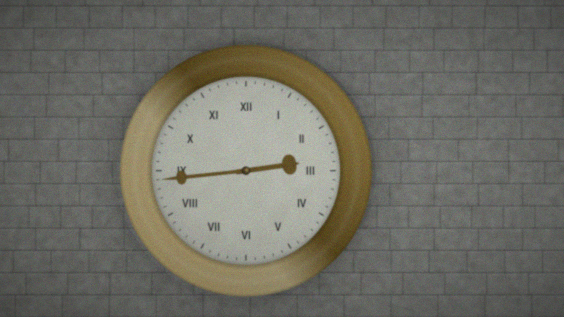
{"hour": 2, "minute": 44}
